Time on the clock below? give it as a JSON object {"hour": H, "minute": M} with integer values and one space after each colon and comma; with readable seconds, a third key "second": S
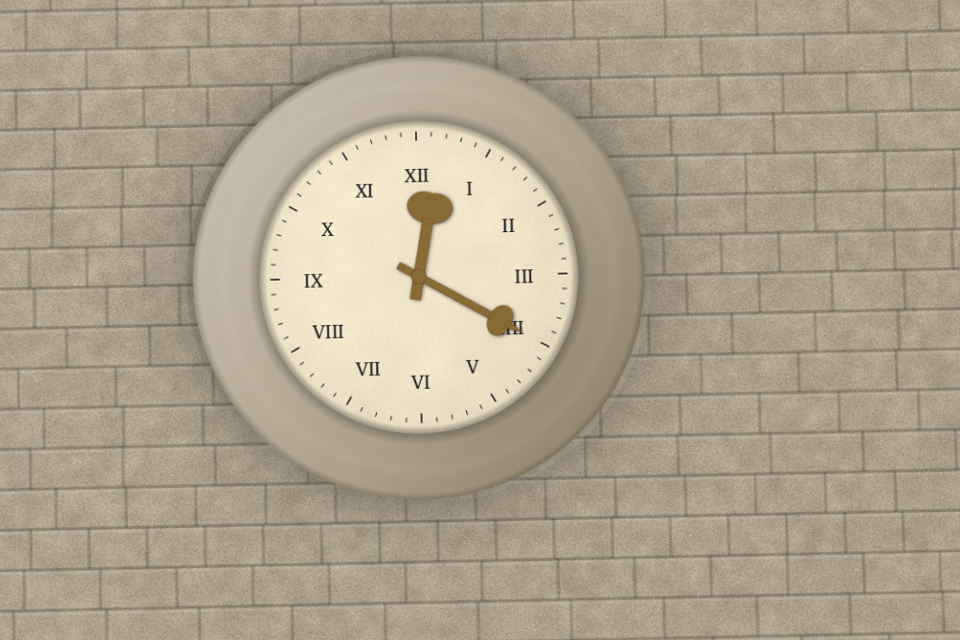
{"hour": 12, "minute": 20}
